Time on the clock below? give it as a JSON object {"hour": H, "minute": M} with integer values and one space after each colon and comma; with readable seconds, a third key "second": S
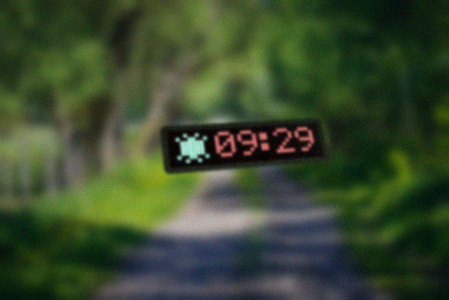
{"hour": 9, "minute": 29}
